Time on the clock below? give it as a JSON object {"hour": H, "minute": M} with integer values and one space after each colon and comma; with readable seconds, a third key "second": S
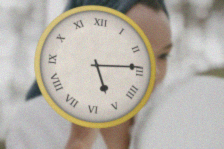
{"hour": 5, "minute": 14}
